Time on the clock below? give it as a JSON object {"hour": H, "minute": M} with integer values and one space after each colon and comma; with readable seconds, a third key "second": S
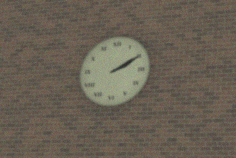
{"hour": 2, "minute": 10}
